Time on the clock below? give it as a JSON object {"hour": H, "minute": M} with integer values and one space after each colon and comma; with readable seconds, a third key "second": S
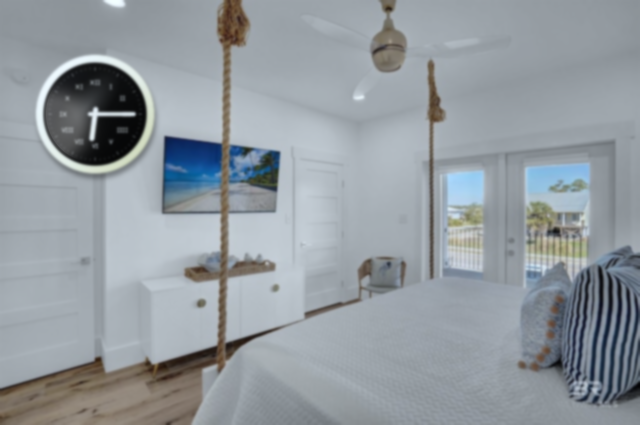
{"hour": 6, "minute": 15}
